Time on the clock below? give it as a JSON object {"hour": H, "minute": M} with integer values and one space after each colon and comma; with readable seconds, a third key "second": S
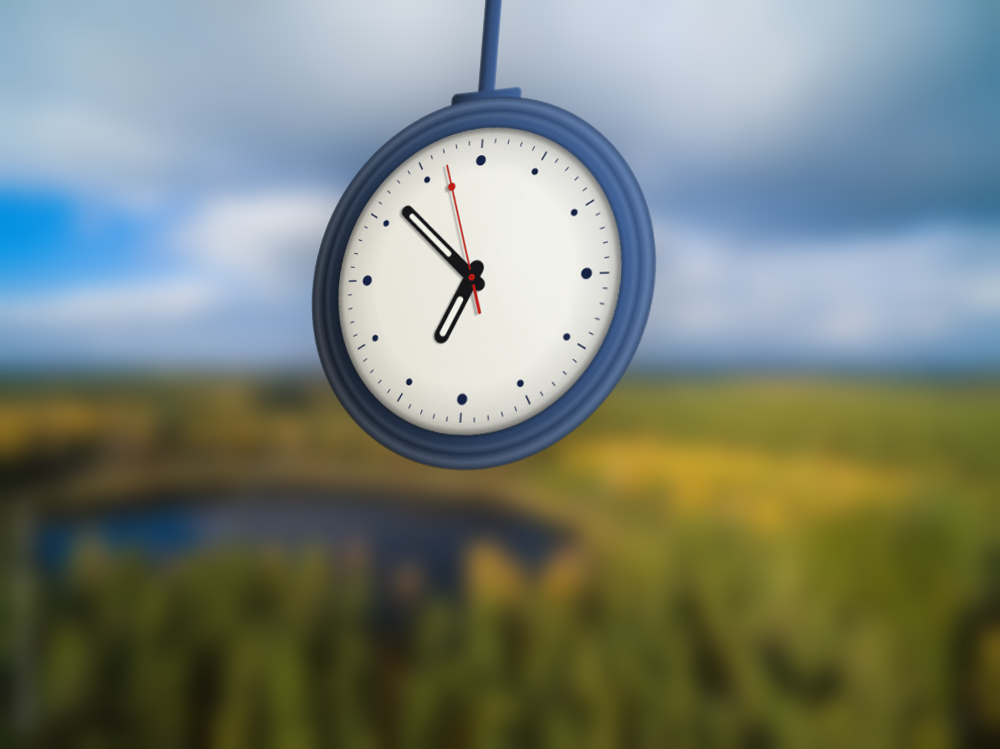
{"hour": 6, "minute": 51, "second": 57}
